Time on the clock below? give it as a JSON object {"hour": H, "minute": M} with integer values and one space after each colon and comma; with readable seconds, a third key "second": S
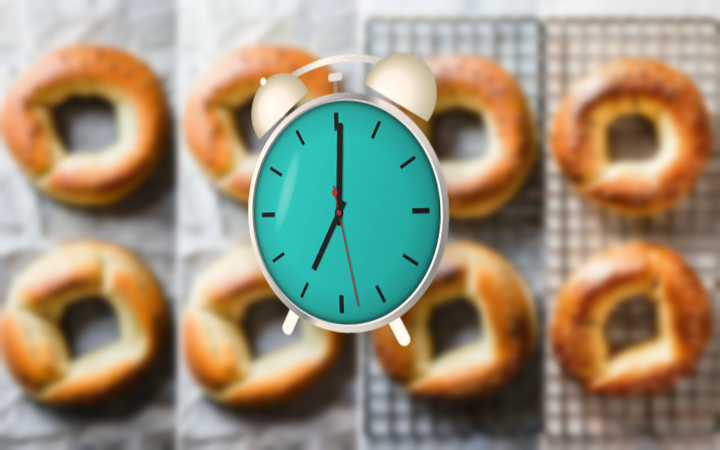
{"hour": 7, "minute": 0, "second": 28}
